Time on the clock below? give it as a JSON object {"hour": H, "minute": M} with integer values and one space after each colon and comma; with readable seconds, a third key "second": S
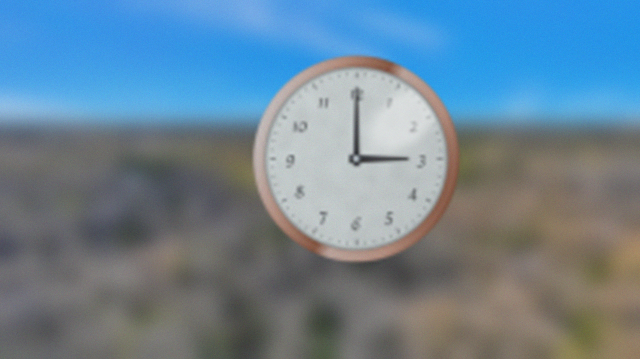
{"hour": 3, "minute": 0}
